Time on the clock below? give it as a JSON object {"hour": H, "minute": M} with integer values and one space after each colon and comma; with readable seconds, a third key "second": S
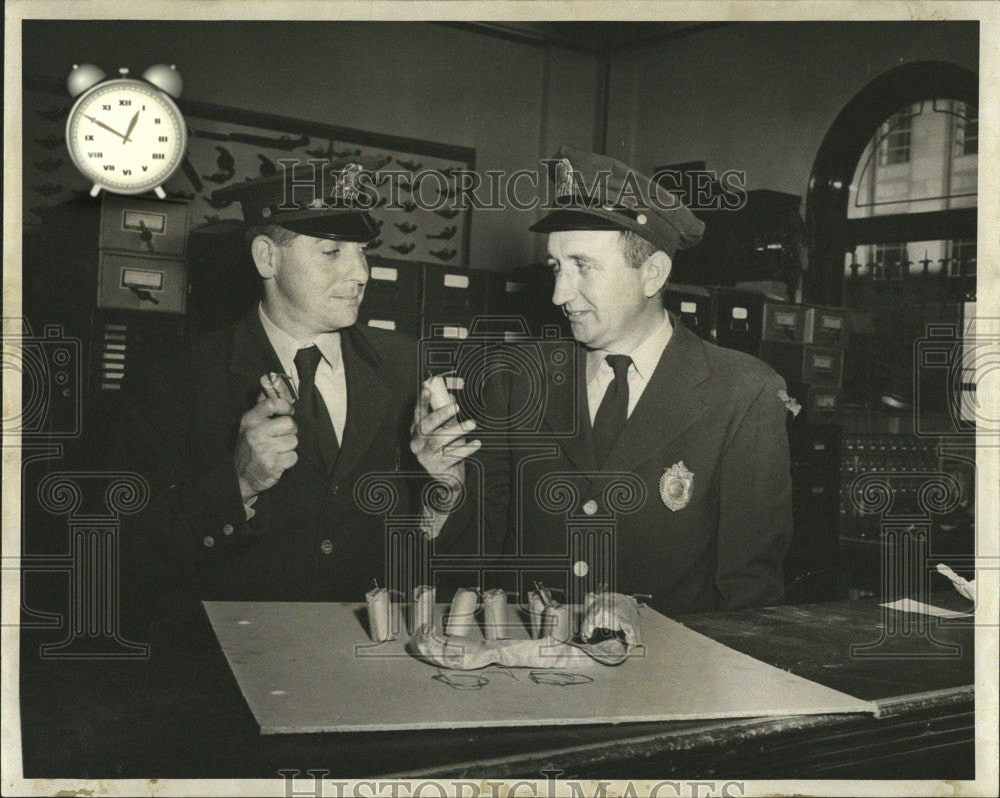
{"hour": 12, "minute": 50}
